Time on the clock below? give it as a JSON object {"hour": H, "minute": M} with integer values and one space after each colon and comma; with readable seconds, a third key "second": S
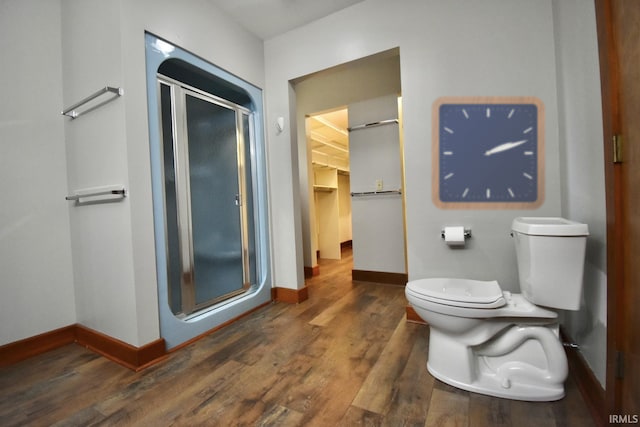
{"hour": 2, "minute": 12}
